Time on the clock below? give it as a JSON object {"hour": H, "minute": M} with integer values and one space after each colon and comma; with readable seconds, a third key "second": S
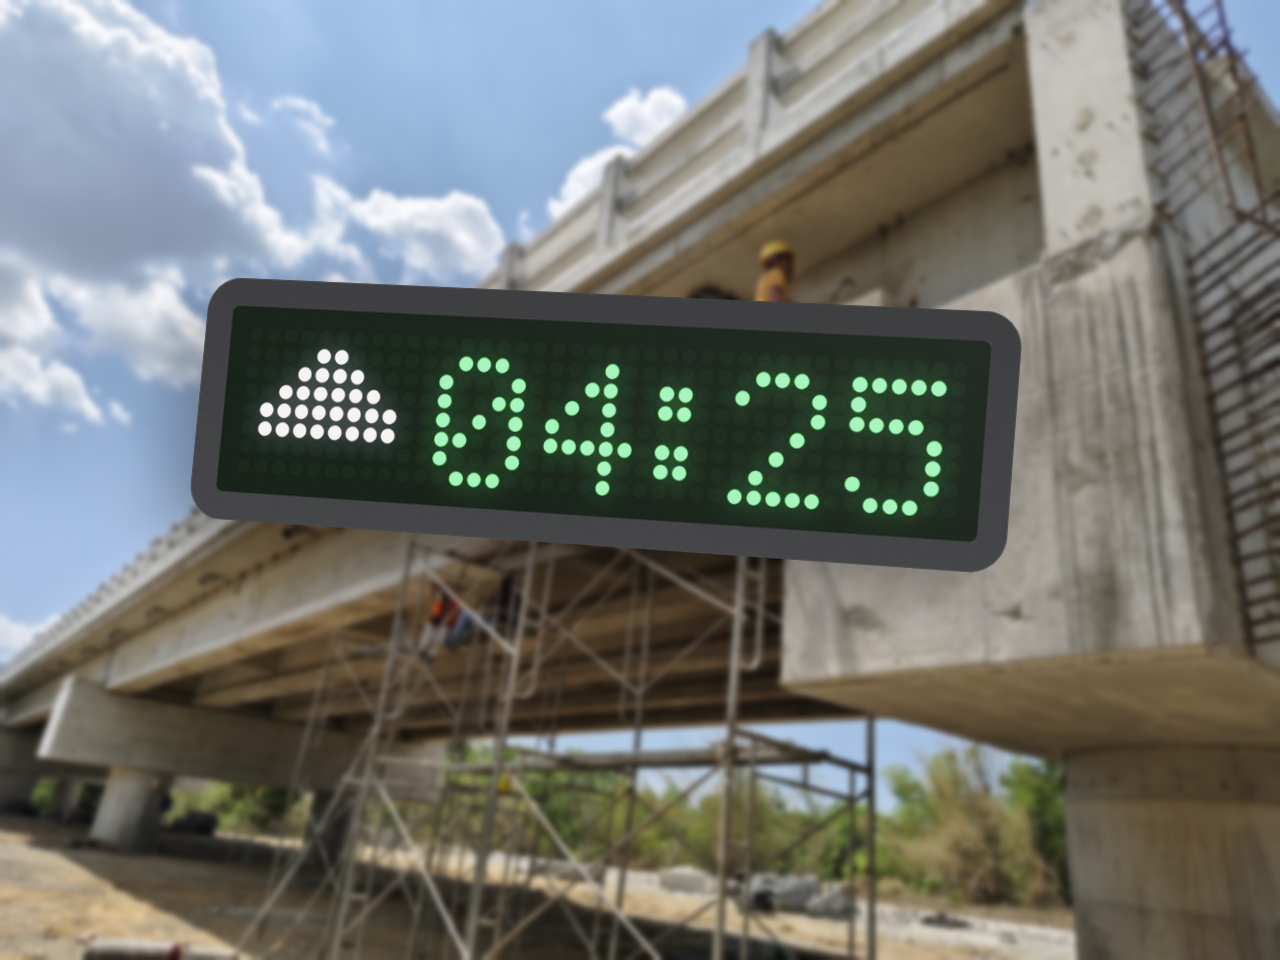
{"hour": 4, "minute": 25}
